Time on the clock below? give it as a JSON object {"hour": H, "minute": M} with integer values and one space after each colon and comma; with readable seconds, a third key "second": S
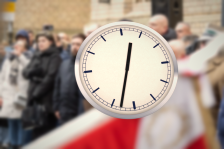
{"hour": 12, "minute": 33}
